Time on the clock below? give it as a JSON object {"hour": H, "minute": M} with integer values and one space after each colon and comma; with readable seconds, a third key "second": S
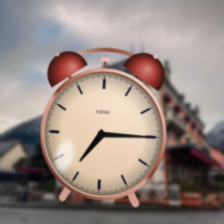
{"hour": 7, "minute": 15}
